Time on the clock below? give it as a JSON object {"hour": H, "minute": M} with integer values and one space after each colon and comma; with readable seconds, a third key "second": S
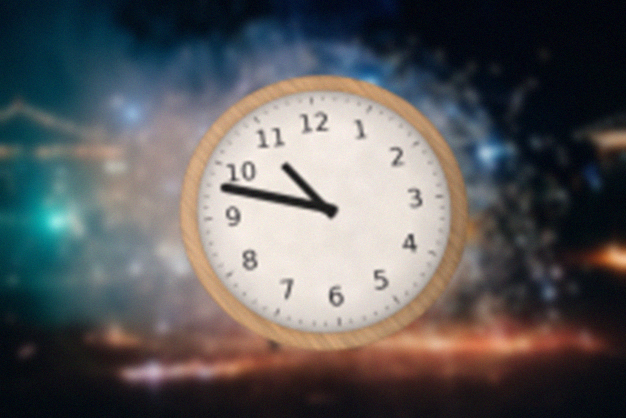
{"hour": 10, "minute": 48}
